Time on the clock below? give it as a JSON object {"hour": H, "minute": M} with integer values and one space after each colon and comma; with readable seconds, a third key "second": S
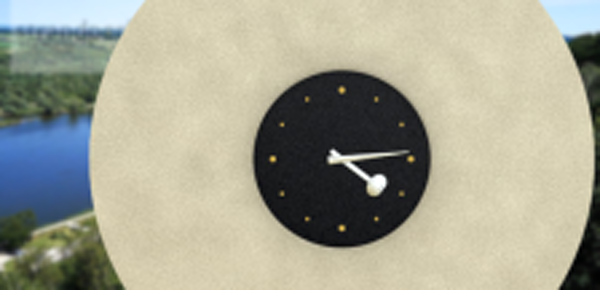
{"hour": 4, "minute": 14}
